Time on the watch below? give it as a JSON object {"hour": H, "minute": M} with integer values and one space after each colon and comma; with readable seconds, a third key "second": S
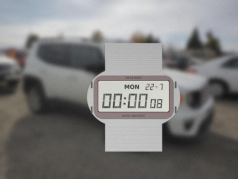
{"hour": 0, "minute": 0, "second": 8}
